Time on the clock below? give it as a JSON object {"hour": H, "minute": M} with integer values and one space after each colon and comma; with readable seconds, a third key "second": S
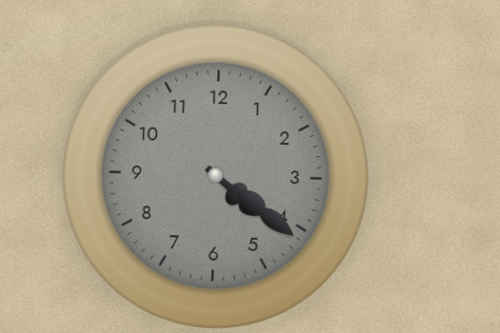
{"hour": 4, "minute": 21}
